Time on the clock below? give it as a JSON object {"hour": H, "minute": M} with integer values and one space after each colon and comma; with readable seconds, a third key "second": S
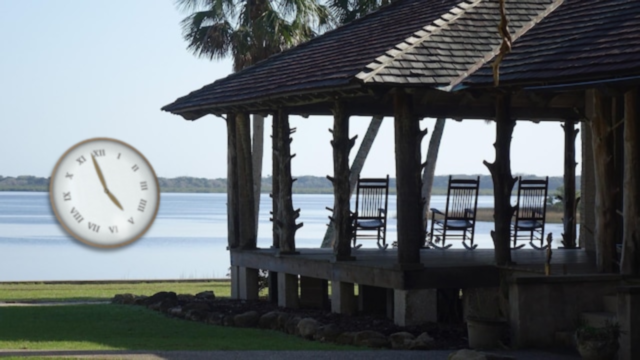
{"hour": 4, "minute": 58}
